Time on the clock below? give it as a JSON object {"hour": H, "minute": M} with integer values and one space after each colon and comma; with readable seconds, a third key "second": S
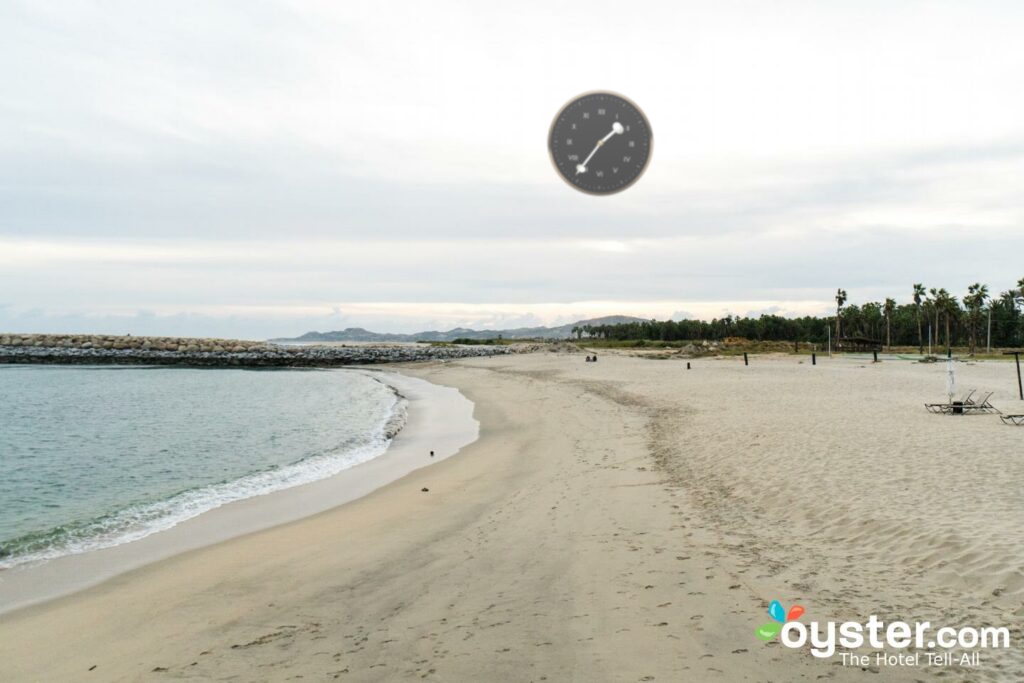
{"hour": 1, "minute": 36}
